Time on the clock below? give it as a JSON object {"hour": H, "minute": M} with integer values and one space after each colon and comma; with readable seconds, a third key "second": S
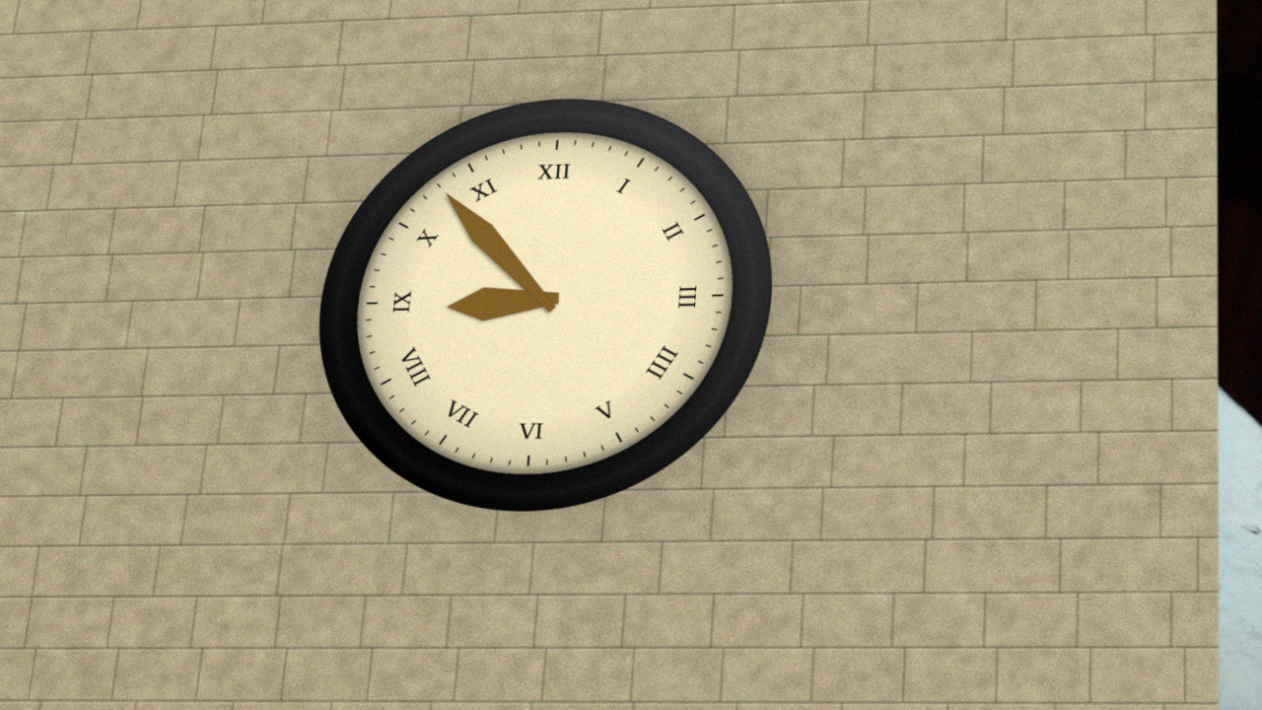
{"hour": 8, "minute": 53}
